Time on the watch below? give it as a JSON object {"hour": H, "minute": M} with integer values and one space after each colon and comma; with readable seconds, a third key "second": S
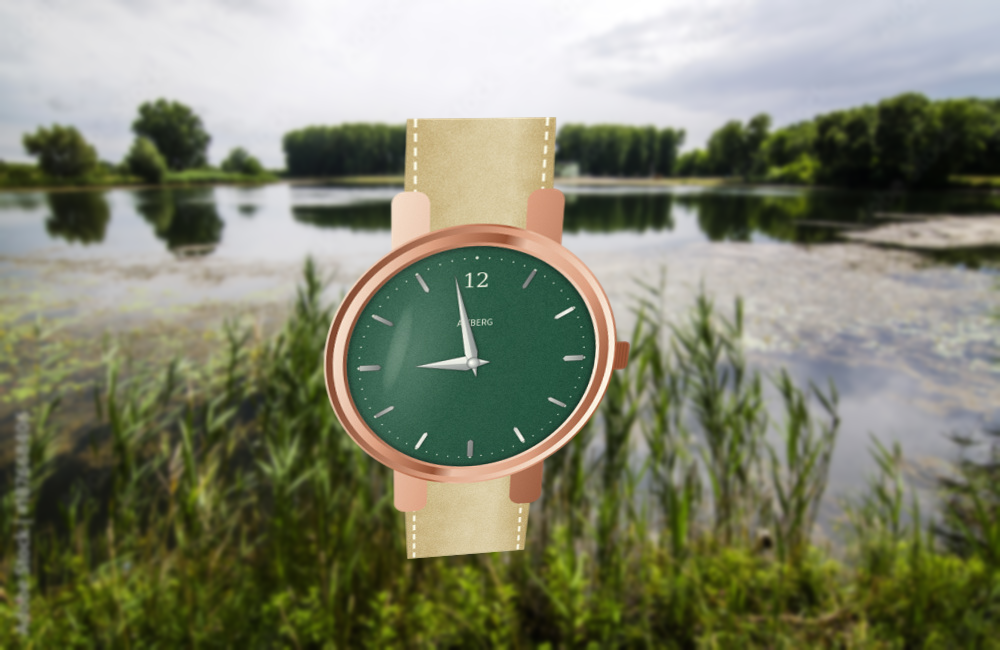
{"hour": 8, "minute": 58}
